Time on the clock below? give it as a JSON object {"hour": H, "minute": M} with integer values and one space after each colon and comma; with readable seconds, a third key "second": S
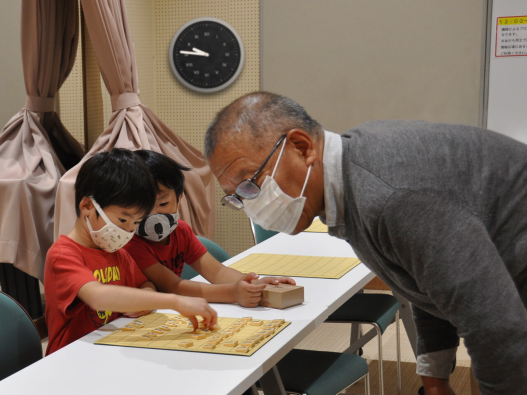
{"hour": 9, "minute": 46}
